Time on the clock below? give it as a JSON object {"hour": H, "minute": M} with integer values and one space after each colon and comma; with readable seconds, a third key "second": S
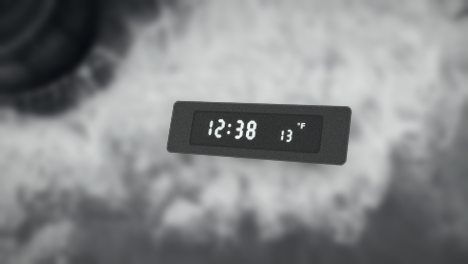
{"hour": 12, "minute": 38}
